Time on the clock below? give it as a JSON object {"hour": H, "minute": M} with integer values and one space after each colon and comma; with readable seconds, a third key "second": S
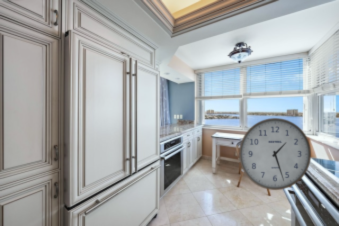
{"hour": 1, "minute": 27}
